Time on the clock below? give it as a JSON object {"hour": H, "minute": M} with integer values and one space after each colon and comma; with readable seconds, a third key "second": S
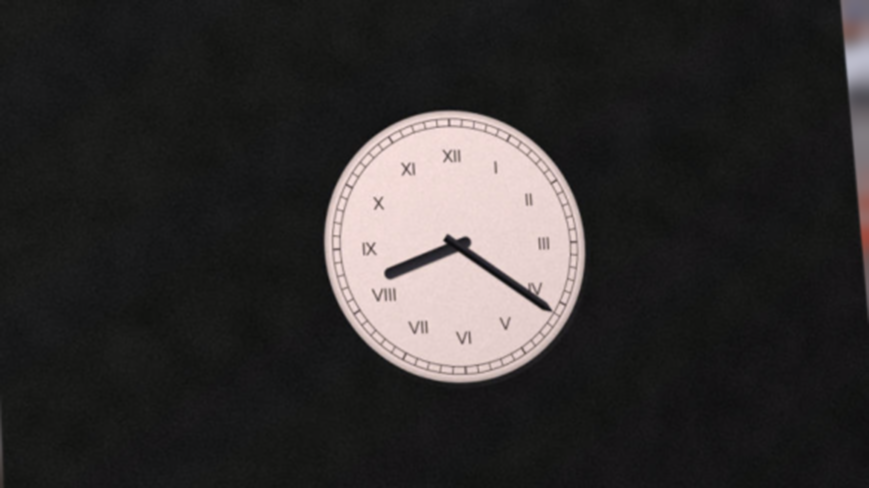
{"hour": 8, "minute": 21}
